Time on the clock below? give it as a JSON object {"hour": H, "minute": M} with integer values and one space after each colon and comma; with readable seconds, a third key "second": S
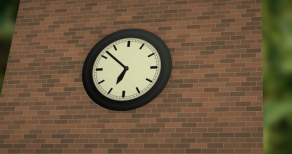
{"hour": 6, "minute": 52}
